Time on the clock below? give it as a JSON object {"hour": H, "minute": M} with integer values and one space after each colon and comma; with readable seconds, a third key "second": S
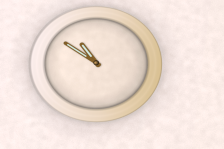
{"hour": 10, "minute": 51}
